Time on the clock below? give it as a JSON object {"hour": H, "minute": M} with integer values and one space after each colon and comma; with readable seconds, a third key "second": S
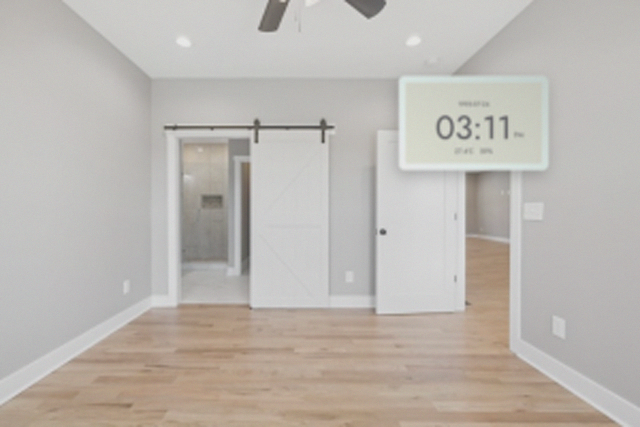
{"hour": 3, "minute": 11}
